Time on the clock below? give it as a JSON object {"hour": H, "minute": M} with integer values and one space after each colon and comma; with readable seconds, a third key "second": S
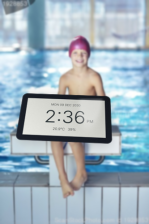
{"hour": 2, "minute": 36}
